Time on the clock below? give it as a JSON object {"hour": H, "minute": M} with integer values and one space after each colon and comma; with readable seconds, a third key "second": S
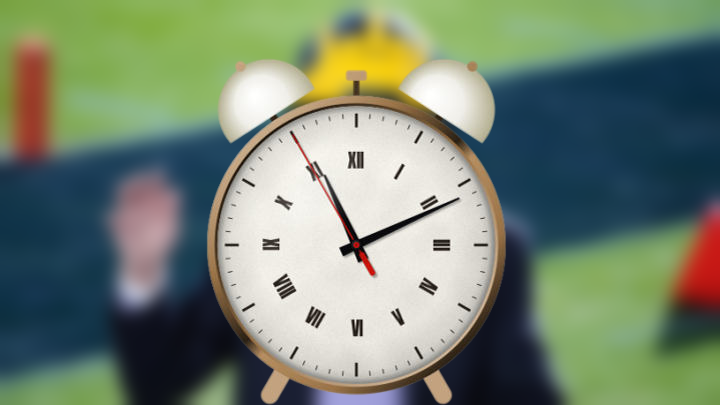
{"hour": 11, "minute": 10, "second": 55}
